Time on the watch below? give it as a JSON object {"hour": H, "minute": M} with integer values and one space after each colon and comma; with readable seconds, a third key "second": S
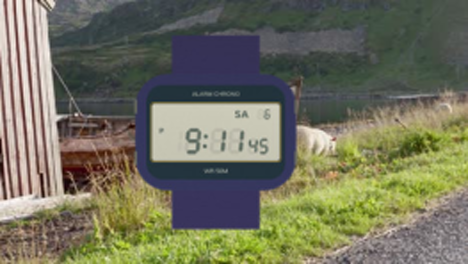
{"hour": 9, "minute": 11, "second": 45}
